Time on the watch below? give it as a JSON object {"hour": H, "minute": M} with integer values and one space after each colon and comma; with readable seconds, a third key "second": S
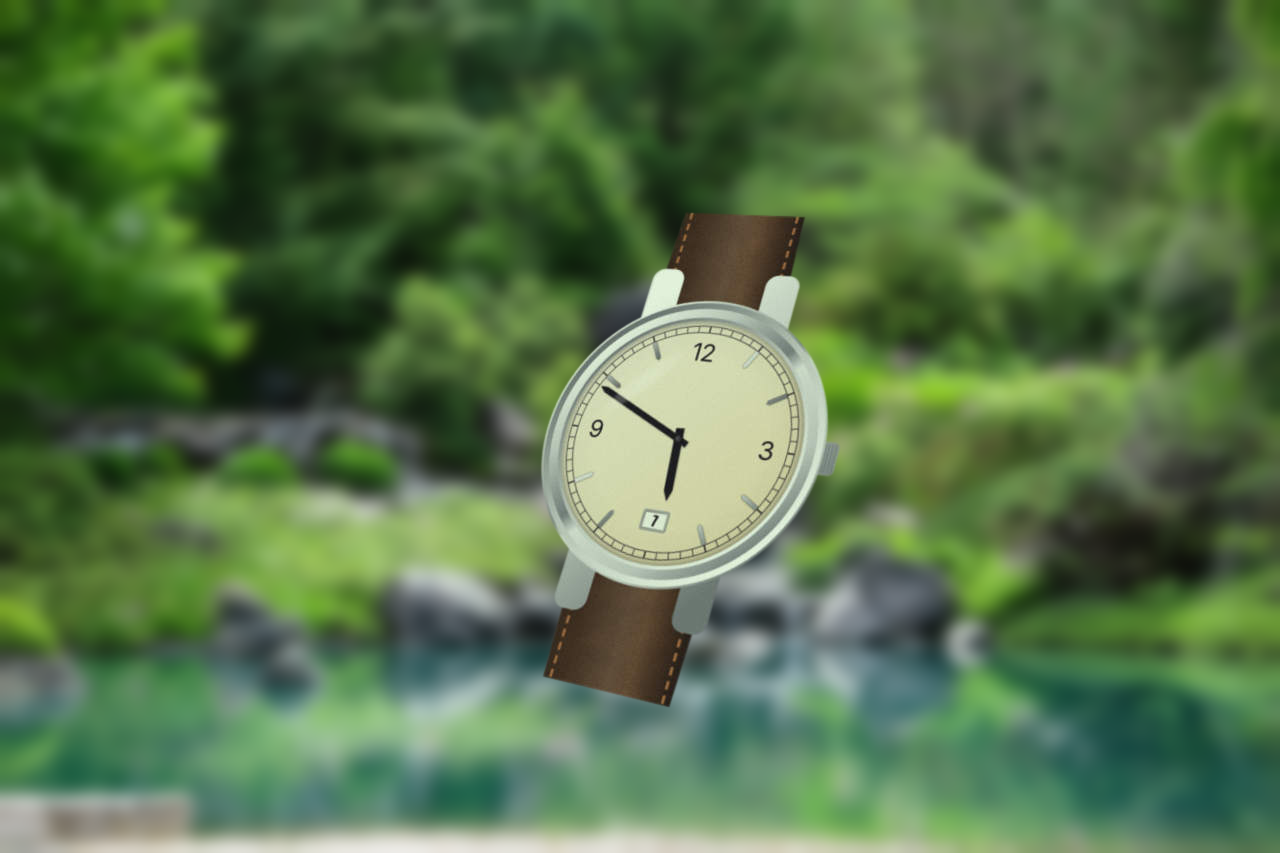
{"hour": 5, "minute": 49}
